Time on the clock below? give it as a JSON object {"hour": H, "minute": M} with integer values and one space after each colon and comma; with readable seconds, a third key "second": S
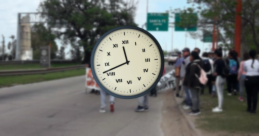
{"hour": 11, "minute": 42}
